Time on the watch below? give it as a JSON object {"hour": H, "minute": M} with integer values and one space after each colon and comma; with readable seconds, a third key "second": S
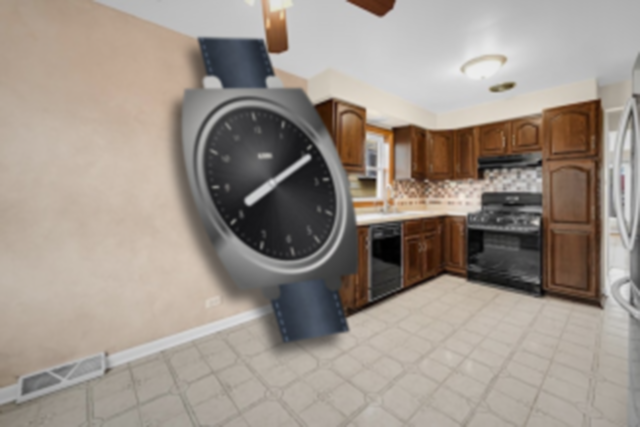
{"hour": 8, "minute": 11}
